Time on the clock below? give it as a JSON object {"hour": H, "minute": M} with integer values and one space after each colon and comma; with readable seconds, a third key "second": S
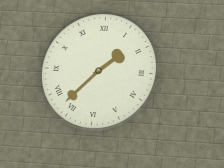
{"hour": 1, "minute": 37}
